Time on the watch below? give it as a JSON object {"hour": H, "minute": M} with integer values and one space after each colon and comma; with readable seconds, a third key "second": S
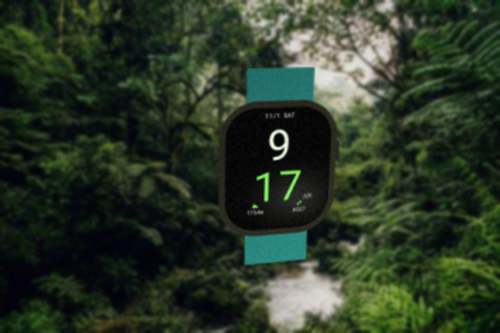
{"hour": 9, "minute": 17}
